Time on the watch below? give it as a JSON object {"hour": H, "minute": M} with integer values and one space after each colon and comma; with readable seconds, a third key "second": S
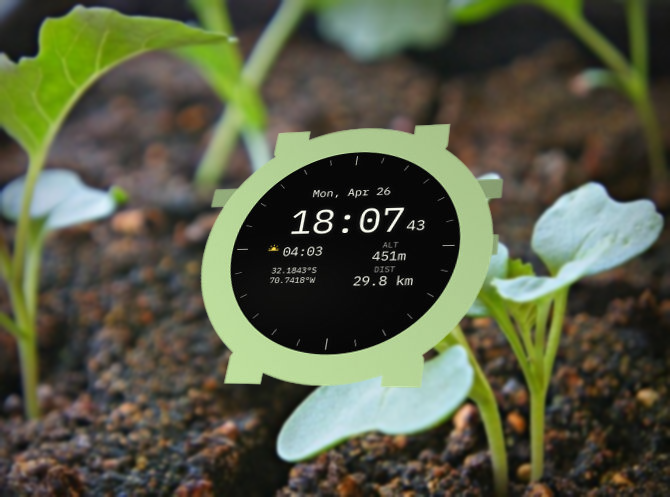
{"hour": 18, "minute": 7, "second": 43}
